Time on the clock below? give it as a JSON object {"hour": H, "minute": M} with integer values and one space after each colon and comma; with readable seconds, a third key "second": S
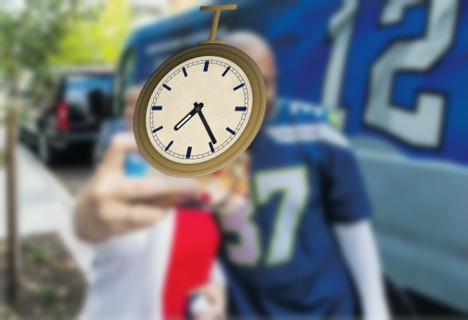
{"hour": 7, "minute": 24}
